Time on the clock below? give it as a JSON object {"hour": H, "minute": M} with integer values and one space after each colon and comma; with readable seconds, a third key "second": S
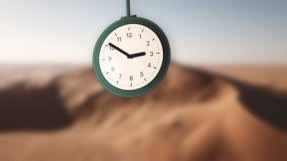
{"hour": 2, "minute": 51}
